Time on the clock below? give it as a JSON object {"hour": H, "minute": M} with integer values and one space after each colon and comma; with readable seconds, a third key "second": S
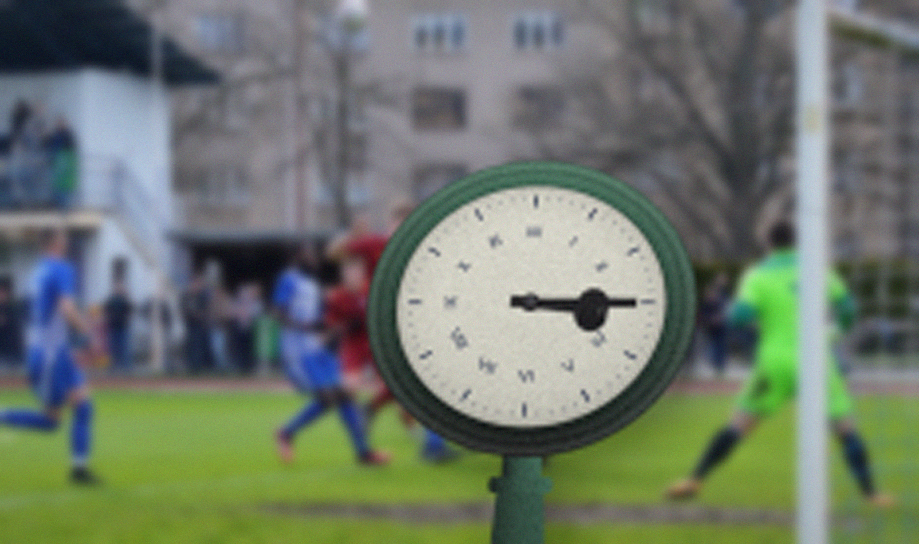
{"hour": 3, "minute": 15}
